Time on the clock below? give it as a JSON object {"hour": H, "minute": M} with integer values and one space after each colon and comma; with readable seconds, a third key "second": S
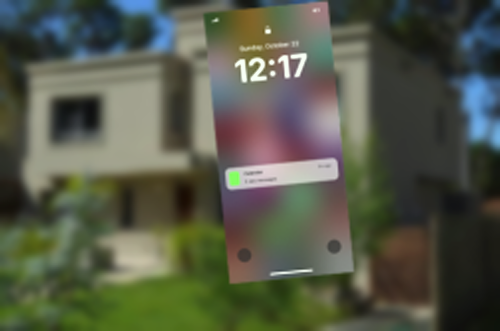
{"hour": 12, "minute": 17}
